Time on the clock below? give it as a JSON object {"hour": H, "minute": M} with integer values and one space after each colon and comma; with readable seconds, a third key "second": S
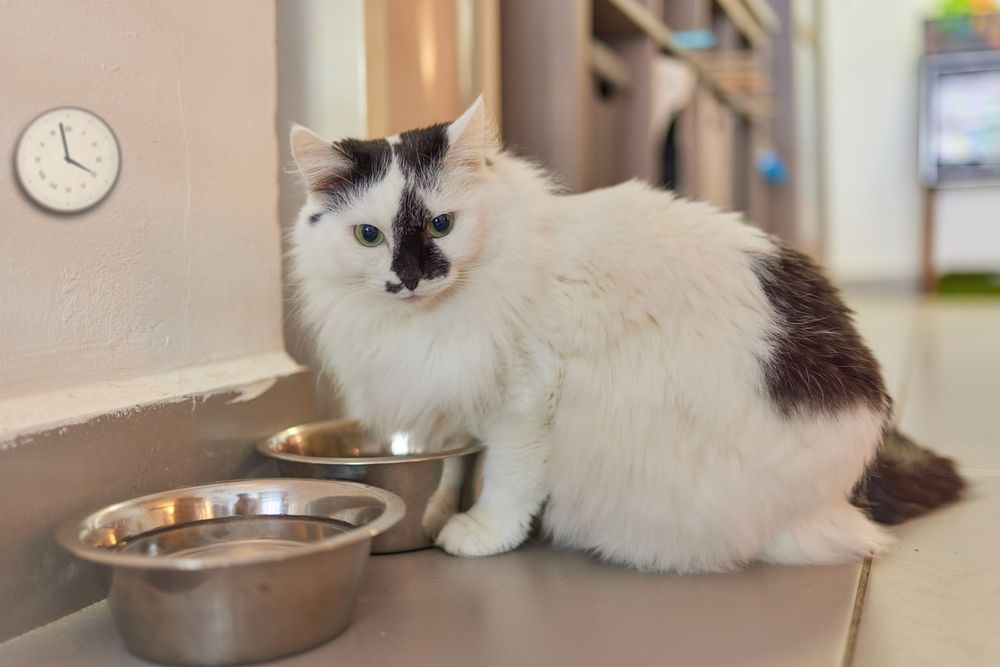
{"hour": 3, "minute": 58}
